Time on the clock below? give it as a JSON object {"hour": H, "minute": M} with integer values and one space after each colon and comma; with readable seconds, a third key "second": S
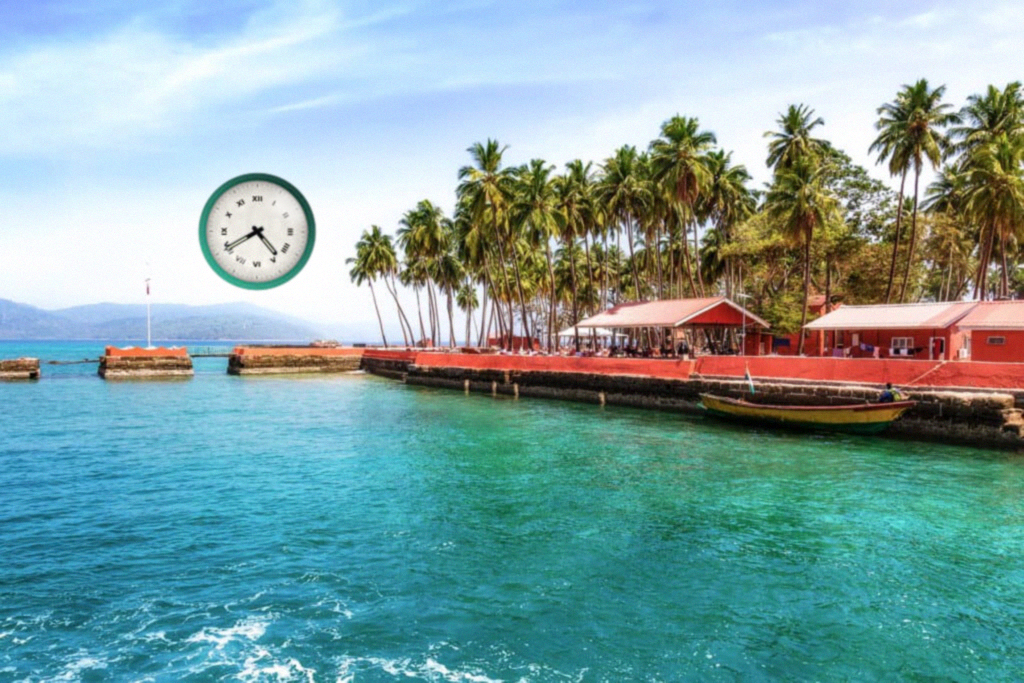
{"hour": 4, "minute": 40}
